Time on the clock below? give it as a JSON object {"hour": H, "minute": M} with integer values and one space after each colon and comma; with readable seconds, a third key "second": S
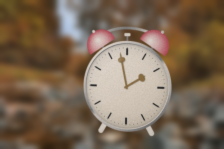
{"hour": 1, "minute": 58}
